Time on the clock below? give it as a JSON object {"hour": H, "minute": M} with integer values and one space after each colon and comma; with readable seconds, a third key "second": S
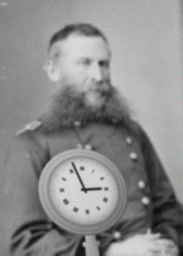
{"hour": 2, "minute": 57}
